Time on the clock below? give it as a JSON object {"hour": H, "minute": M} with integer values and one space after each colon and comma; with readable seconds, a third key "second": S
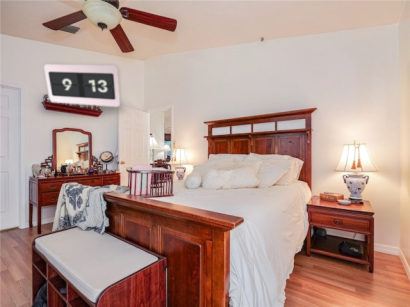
{"hour": 9, "minute": 13}
